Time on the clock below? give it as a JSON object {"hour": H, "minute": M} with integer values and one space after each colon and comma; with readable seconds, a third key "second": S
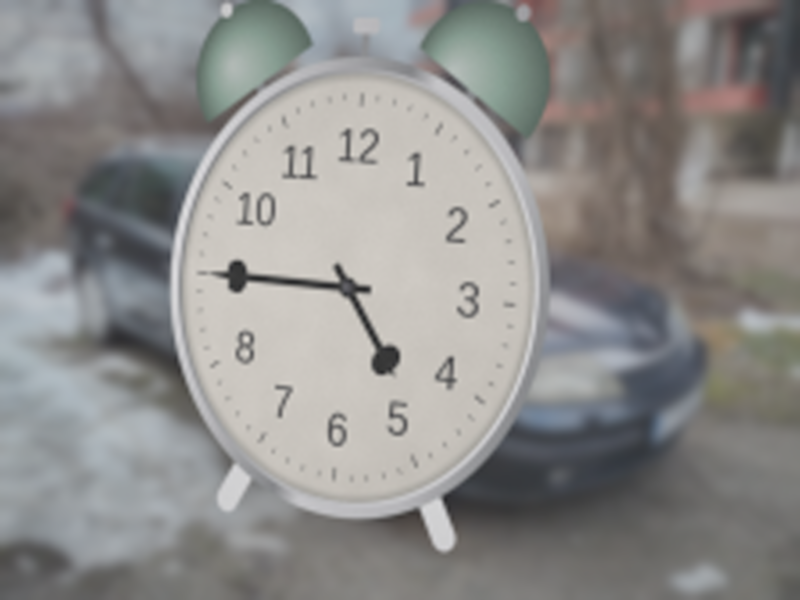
{"hour": 4, "minute": 45}
